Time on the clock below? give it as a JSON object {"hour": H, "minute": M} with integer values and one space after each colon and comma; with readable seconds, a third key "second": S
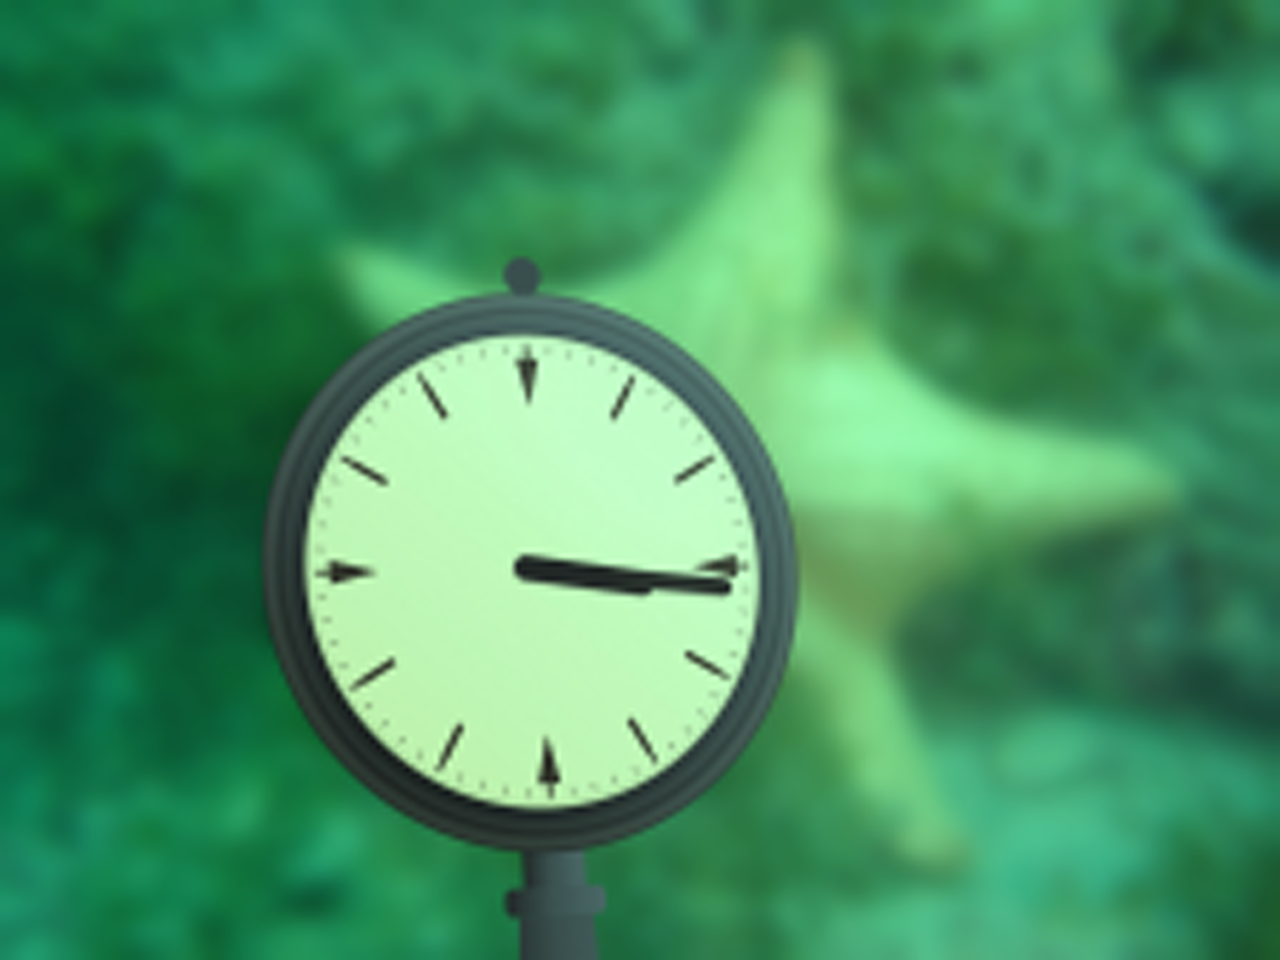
{"hour": 3, "minute": 16}
